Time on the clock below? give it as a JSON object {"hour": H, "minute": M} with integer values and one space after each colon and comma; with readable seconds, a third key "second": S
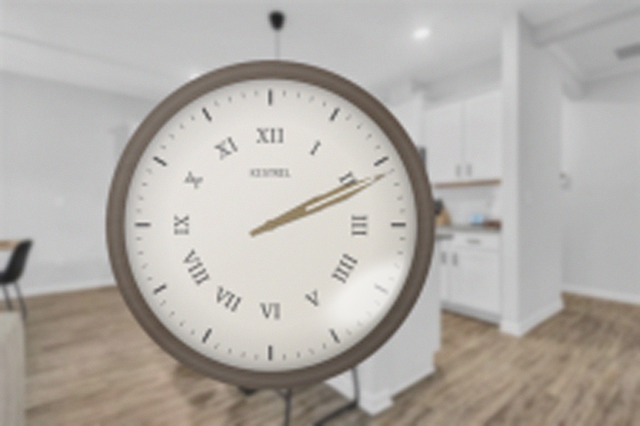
{"hour": 2, "minute": 11}
